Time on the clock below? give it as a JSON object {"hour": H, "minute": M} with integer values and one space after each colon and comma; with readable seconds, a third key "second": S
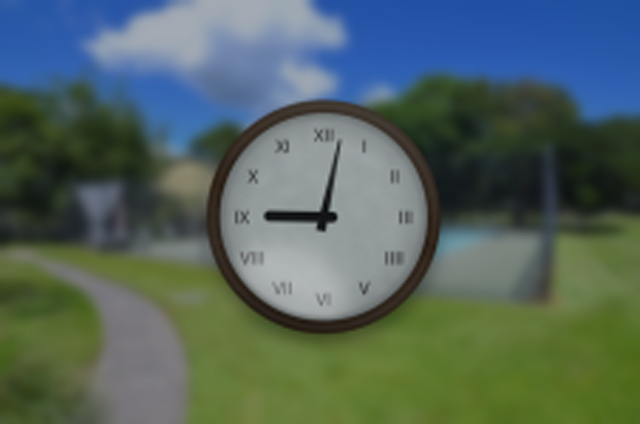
{"hour": 9, "minute": 2}
